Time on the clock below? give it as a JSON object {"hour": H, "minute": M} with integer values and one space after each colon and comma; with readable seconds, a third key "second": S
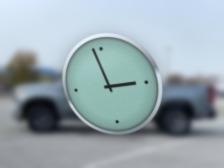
{"hour": 2, "minute": 58}
